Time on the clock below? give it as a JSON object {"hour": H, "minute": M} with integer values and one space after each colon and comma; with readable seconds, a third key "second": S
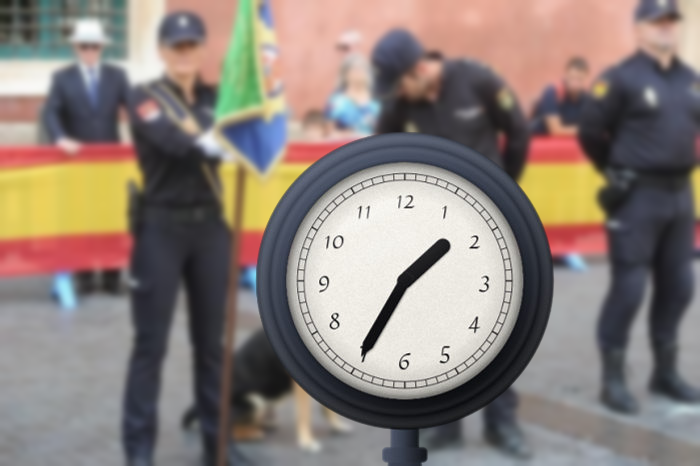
{"hour": 1, "minute": 35}
